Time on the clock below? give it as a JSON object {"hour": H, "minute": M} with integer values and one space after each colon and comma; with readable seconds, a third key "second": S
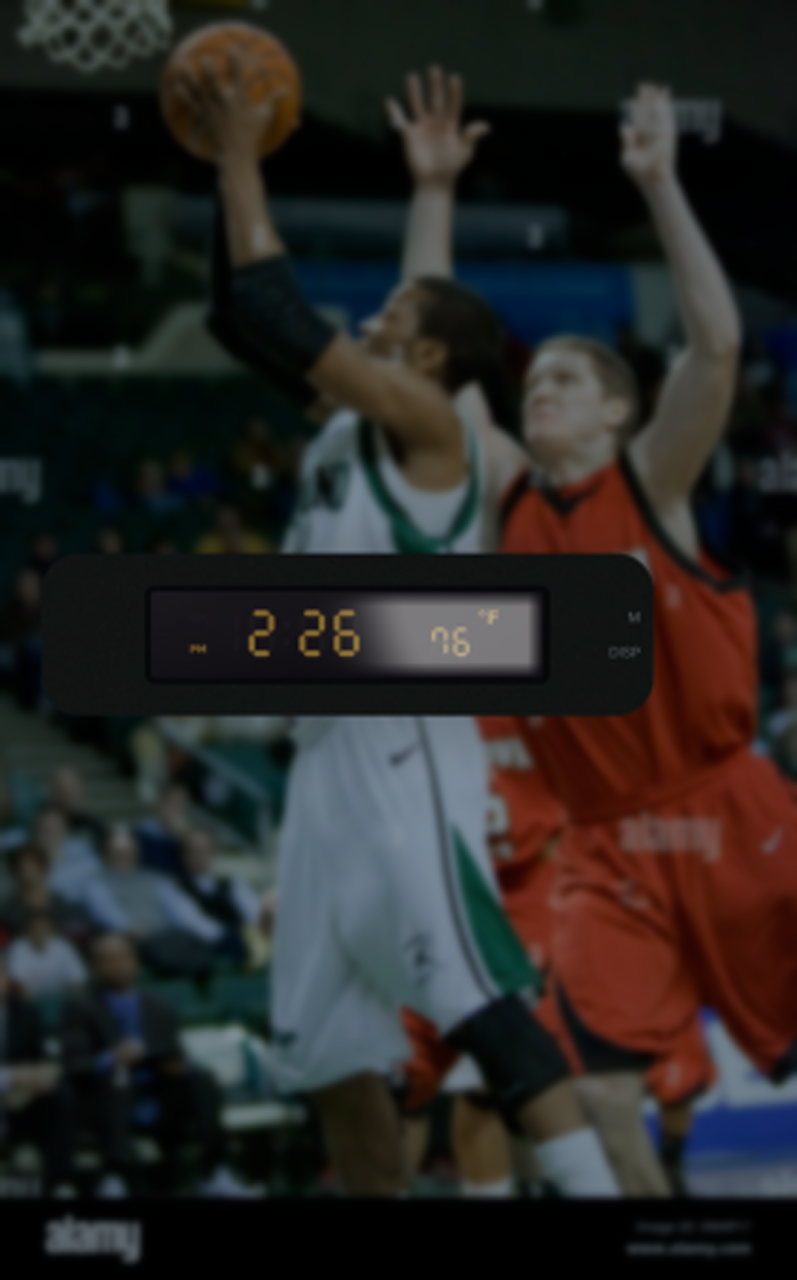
{"hour": 2, "minute": 26}
